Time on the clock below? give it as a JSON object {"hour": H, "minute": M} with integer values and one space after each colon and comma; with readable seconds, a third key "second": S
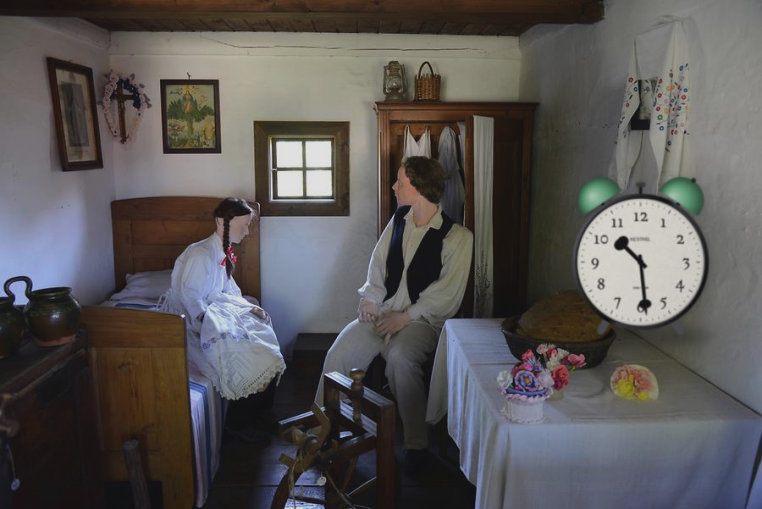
{"hour": 10, "minute": 29}
